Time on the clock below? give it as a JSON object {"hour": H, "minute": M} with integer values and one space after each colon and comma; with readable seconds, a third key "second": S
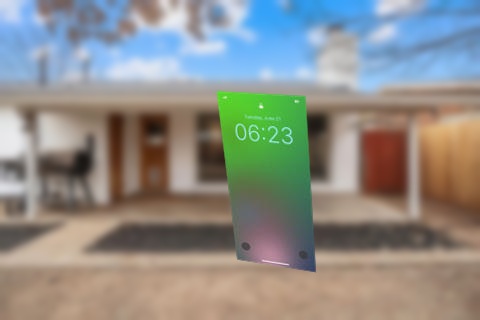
{"hour": 6, "minute": 23}
